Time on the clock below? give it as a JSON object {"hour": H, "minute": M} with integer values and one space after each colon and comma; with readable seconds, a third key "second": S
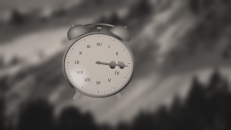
{"hour": 3, "minute": 16}
